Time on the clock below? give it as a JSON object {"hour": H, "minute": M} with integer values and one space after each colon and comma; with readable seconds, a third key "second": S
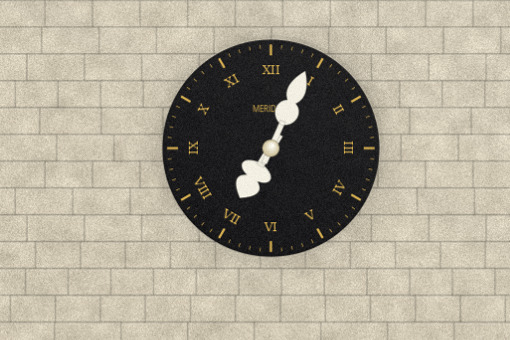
{"hour": 7, "minute": 4}
